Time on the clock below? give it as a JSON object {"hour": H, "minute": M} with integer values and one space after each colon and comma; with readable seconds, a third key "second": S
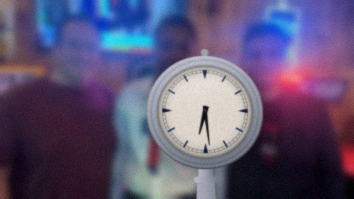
{"hour": 6, "minute": 29}
